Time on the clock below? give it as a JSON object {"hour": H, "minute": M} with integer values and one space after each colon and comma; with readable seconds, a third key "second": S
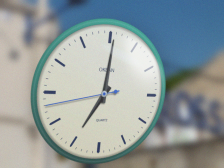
{"hour": 7, "minute": 0, "second": 43}
